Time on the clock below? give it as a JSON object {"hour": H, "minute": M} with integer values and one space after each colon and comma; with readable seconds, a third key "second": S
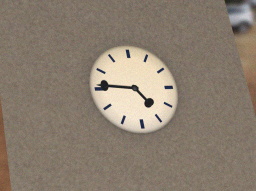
{"hour": 4, "minute": 46}
